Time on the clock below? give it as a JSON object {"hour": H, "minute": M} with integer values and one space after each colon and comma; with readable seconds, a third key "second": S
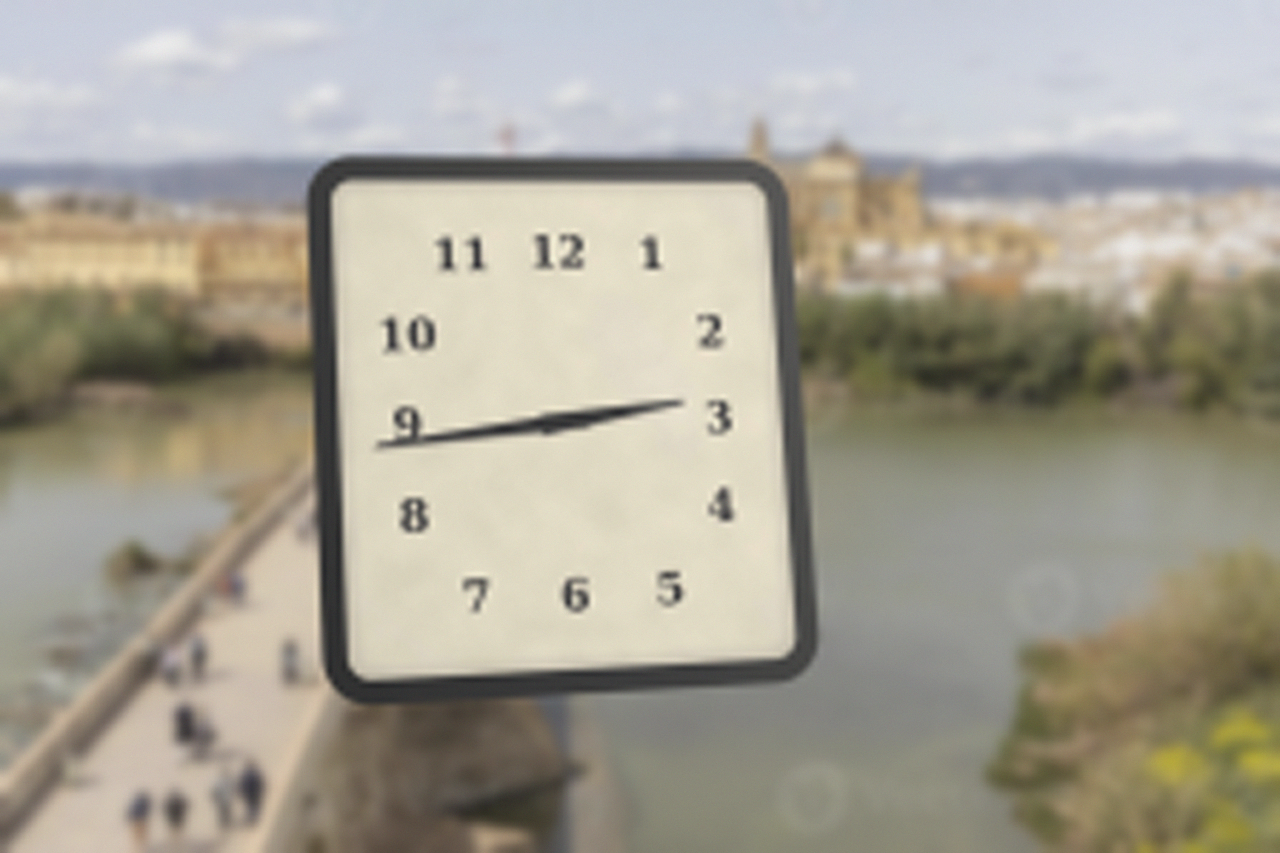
{"hour": 2, "minute": 44}
